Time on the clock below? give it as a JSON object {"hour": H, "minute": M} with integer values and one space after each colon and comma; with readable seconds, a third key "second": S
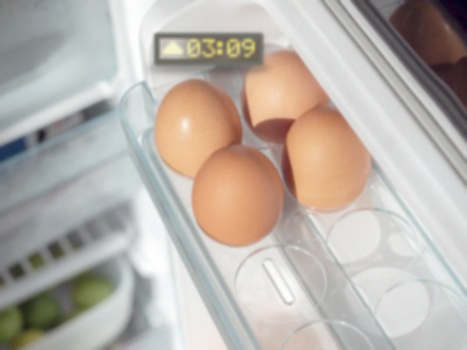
{"hour": 3, "minute": 9}
